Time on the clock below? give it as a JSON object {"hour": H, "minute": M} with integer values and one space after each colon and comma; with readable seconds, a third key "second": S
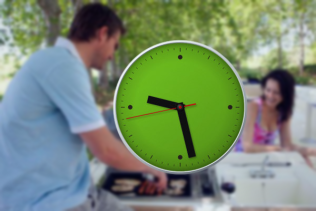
{"hour": 9, "minute": 27, "second": 43}
